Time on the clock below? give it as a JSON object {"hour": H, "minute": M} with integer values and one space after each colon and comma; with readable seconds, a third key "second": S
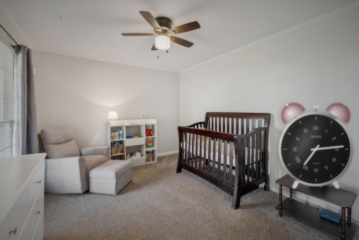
{"hour": 7, "minute": 14}
